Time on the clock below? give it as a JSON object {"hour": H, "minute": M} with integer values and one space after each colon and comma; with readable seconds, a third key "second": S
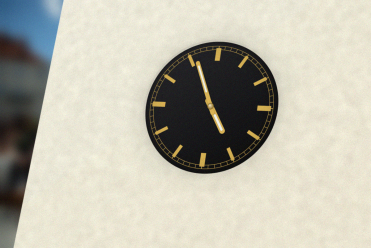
{"hour": 4, "minute": 56}
